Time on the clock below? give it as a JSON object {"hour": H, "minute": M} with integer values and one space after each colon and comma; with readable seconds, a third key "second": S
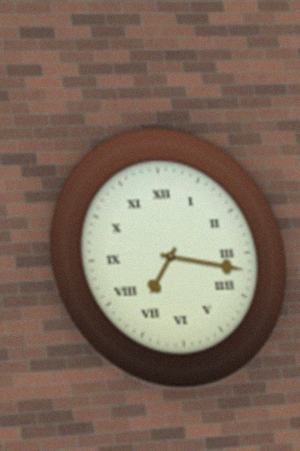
{"hour": 7, "minute": 17}
